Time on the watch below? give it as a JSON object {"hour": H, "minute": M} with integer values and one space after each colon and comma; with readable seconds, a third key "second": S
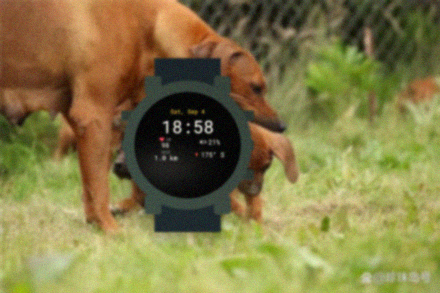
{"hour": 18, "minute": 58}
